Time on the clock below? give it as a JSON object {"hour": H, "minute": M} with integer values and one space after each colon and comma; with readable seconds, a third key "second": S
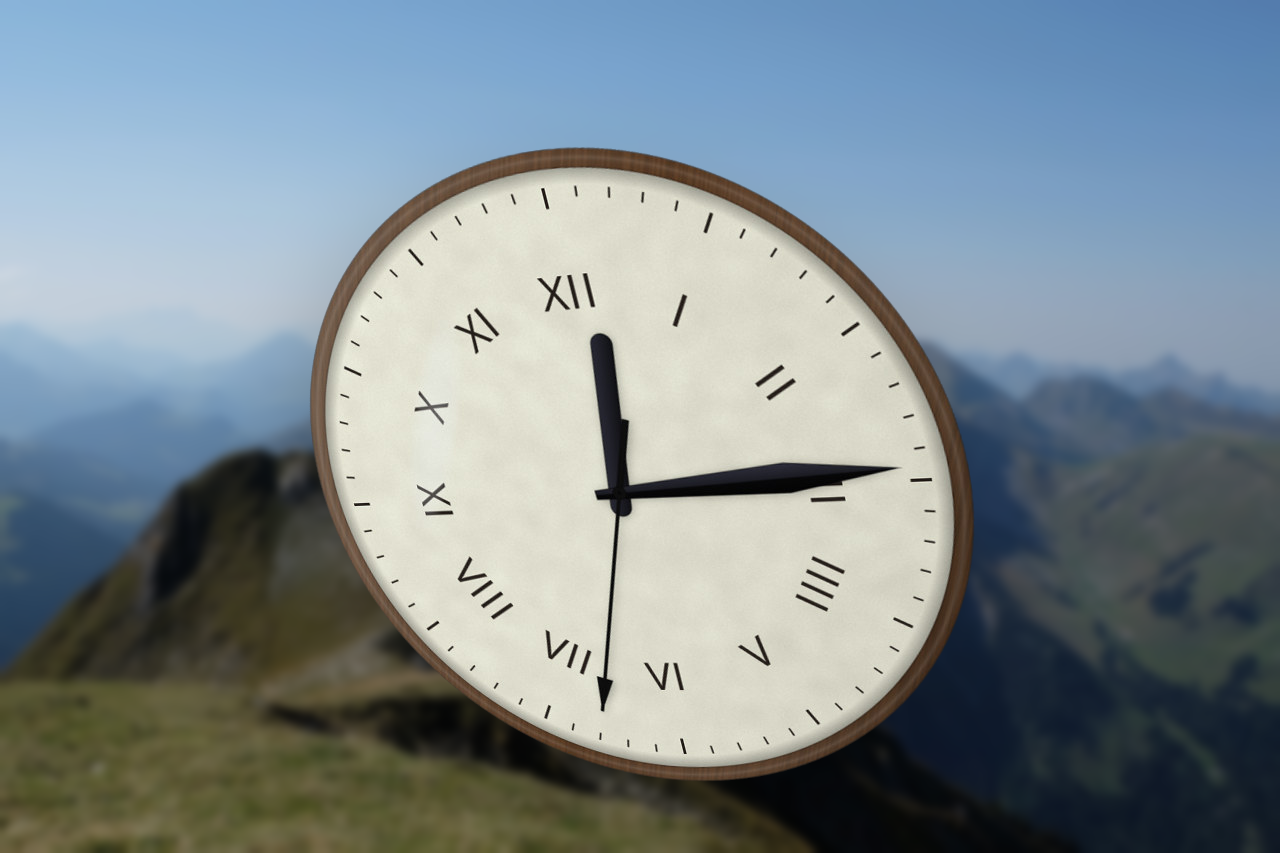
{"hour": 12, "minute": 14, "second": 33}
